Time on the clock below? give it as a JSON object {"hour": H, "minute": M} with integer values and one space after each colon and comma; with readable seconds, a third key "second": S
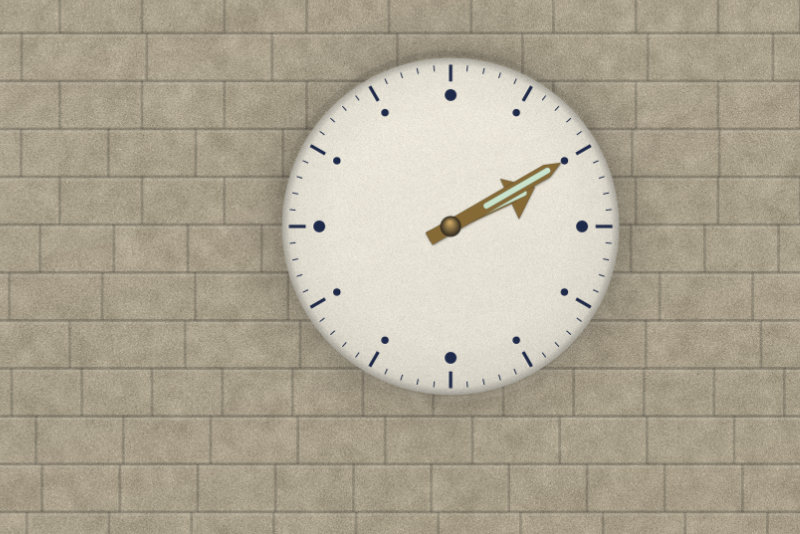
{"hour": 2, "minute": 10}
